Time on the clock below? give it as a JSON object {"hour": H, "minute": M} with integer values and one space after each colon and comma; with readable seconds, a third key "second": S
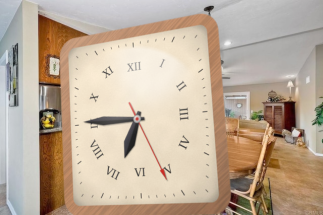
{"hour": 6, "minute": 45, "second": 26}
